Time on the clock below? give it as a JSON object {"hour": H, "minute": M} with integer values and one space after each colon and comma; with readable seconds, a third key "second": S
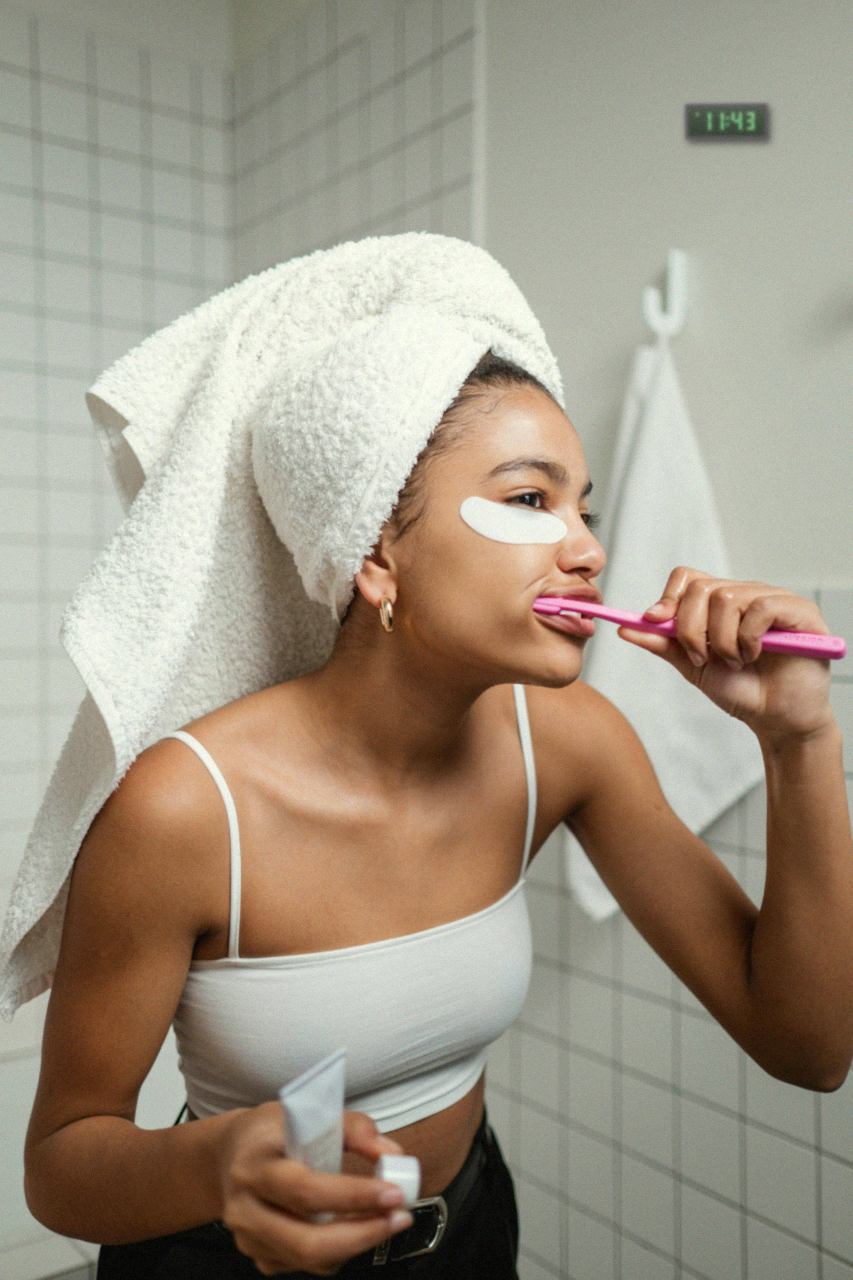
{"hour": 11, "minute": 43}
